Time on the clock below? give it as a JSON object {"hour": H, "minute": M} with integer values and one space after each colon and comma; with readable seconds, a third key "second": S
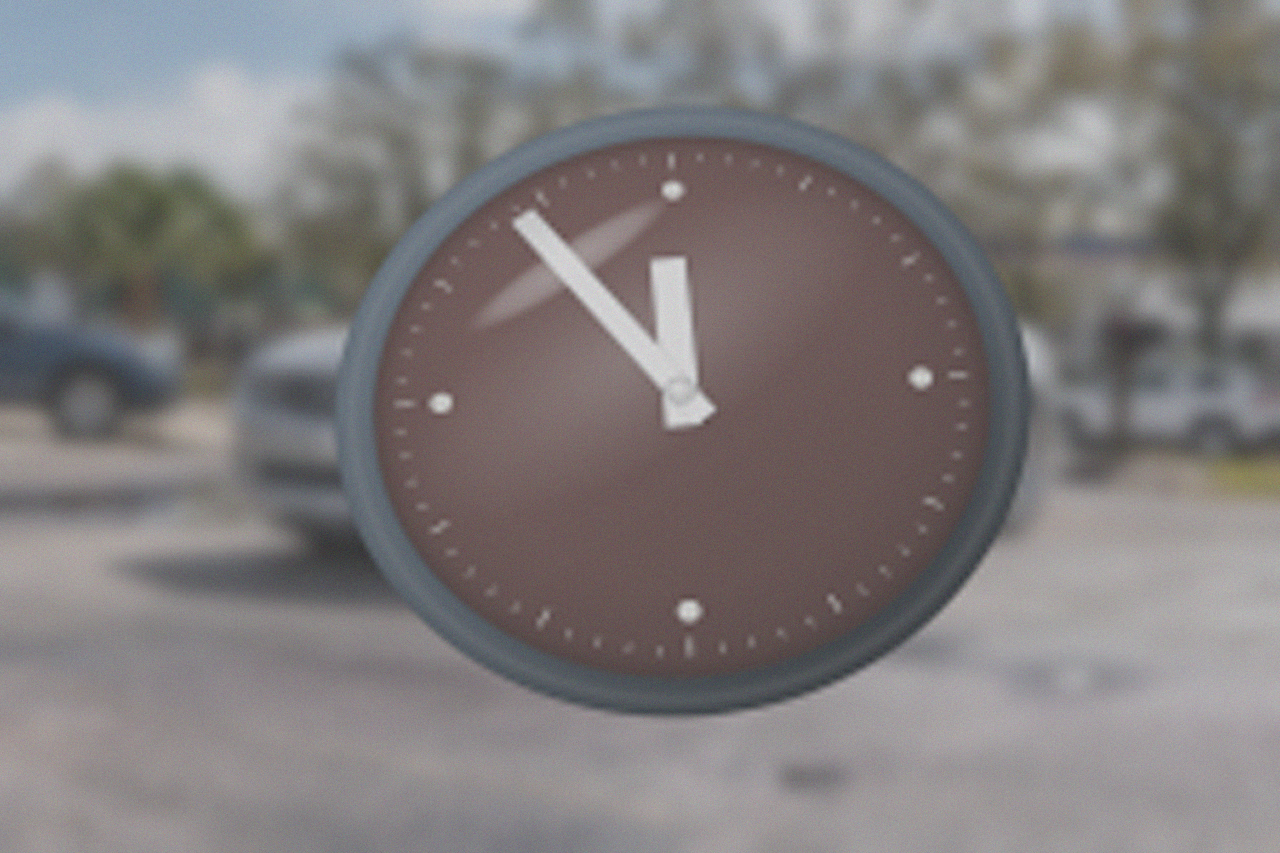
{"hour": 11, "minute": 54}
